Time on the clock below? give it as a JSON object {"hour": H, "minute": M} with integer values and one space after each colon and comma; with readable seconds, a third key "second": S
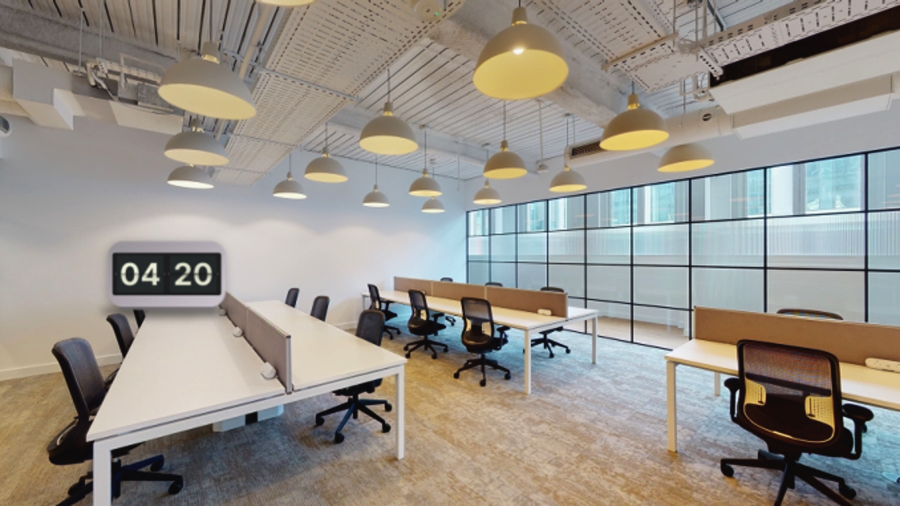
{"hour": 4, "minute": 20}
